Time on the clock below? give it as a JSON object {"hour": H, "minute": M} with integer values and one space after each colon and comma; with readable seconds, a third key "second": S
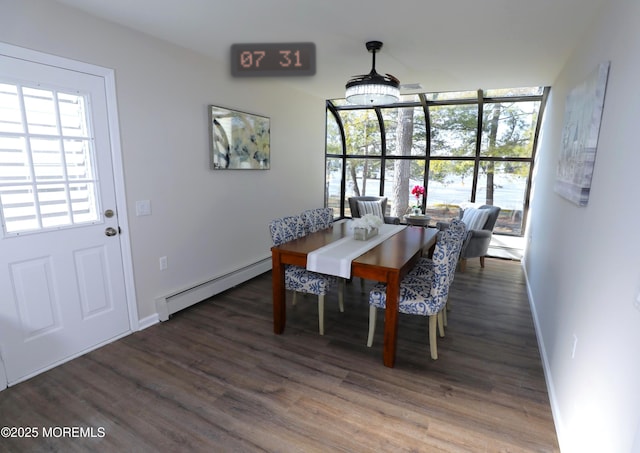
{"hour": 7, "minute": 31}
